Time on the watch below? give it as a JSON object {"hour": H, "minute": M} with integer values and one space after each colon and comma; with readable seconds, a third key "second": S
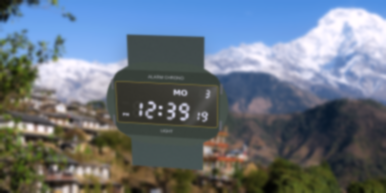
{"hour": 12, "minute": 39}
